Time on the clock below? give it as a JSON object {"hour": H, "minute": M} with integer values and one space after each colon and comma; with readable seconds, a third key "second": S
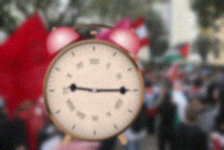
{"hour": 9, "minute": 15}
